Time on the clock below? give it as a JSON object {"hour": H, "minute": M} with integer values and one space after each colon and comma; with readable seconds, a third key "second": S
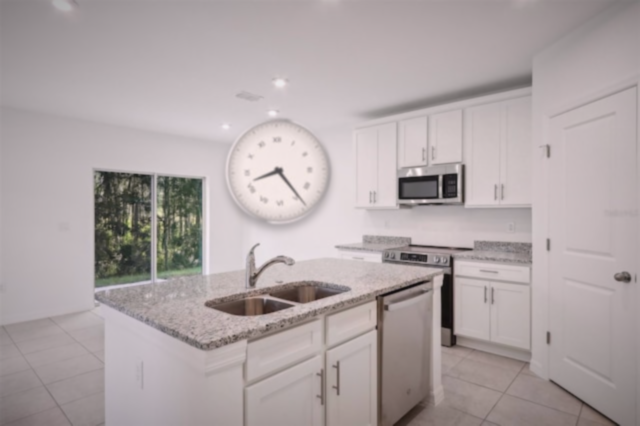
{"hour": 8, "minute": 24}
